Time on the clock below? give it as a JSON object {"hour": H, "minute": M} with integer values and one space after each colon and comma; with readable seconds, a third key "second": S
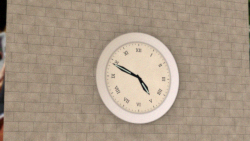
{"hour": 4, "minute": 49}
